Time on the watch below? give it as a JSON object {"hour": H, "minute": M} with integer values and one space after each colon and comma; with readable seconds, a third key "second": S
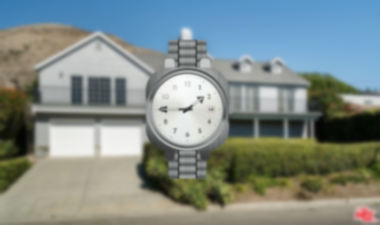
{"hour": 1, "minute": 45}
